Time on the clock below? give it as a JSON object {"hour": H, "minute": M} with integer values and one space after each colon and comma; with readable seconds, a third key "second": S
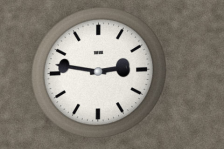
{"hour": 2, "minute": 47}
